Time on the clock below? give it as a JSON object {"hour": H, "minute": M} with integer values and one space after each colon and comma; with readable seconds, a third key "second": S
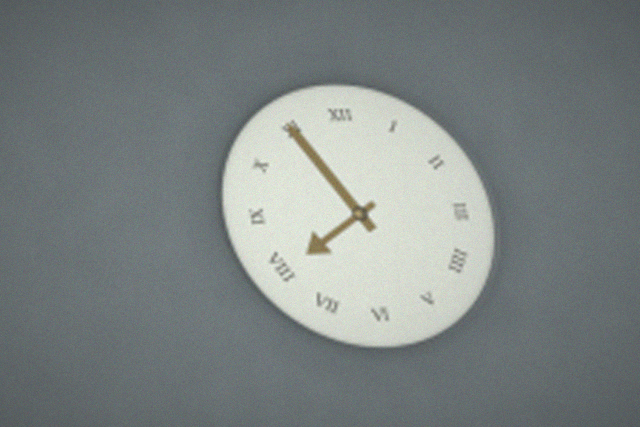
{"hour": 7, "minute": 55}
